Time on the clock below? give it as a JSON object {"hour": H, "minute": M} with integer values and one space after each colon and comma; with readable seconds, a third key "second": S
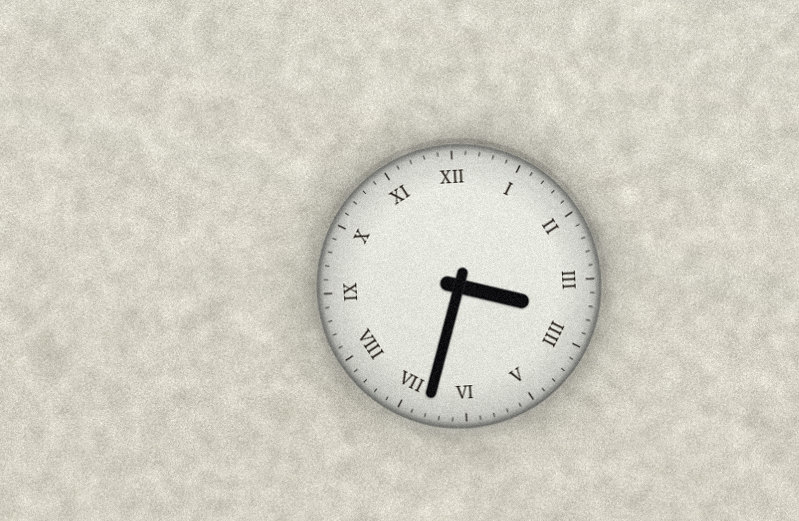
{"hour": 3, "minute": 33}
